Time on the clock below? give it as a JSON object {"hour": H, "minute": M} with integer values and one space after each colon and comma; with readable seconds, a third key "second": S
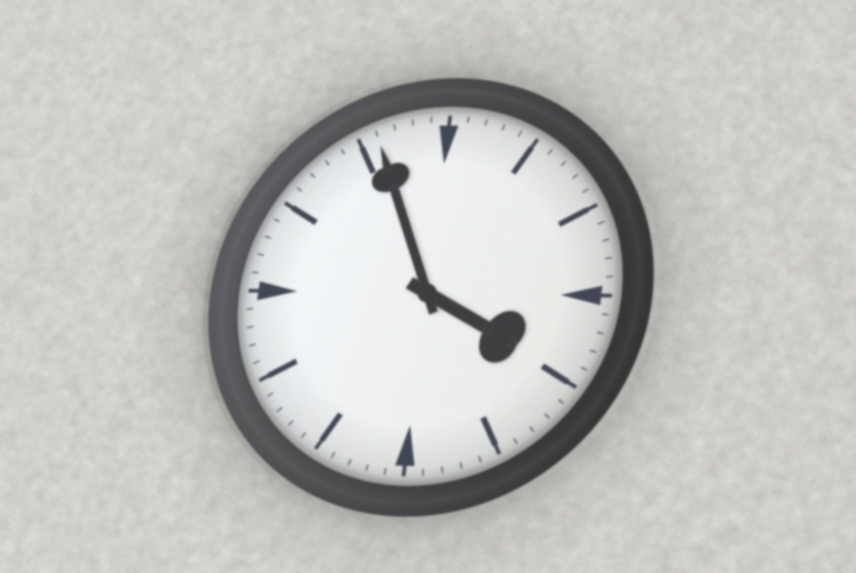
{"hour": 3, "minute": 56}
